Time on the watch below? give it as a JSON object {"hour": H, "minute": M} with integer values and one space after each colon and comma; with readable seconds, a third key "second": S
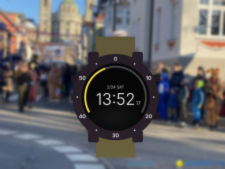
{"hour": 13, "minute": 52}
